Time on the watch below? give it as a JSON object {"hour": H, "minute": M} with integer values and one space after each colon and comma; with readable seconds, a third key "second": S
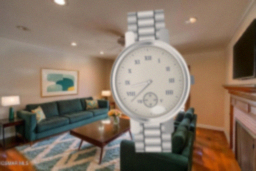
{"hour": 8, "minute": 38}
